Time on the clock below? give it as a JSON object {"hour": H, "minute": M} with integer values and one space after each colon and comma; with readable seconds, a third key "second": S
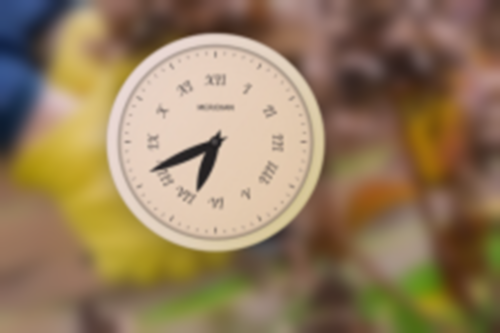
{"hour": 6, "minute": 41}
